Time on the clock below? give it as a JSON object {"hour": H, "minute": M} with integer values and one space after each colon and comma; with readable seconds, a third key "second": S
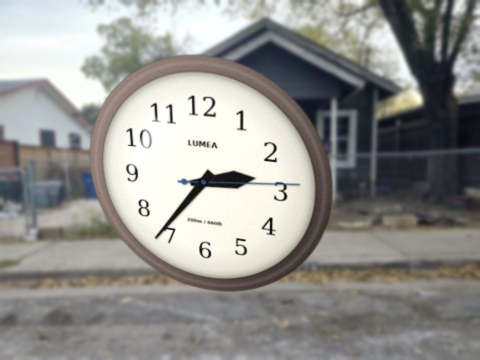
{"hour": 2, "minute": 36, "second": 14}
